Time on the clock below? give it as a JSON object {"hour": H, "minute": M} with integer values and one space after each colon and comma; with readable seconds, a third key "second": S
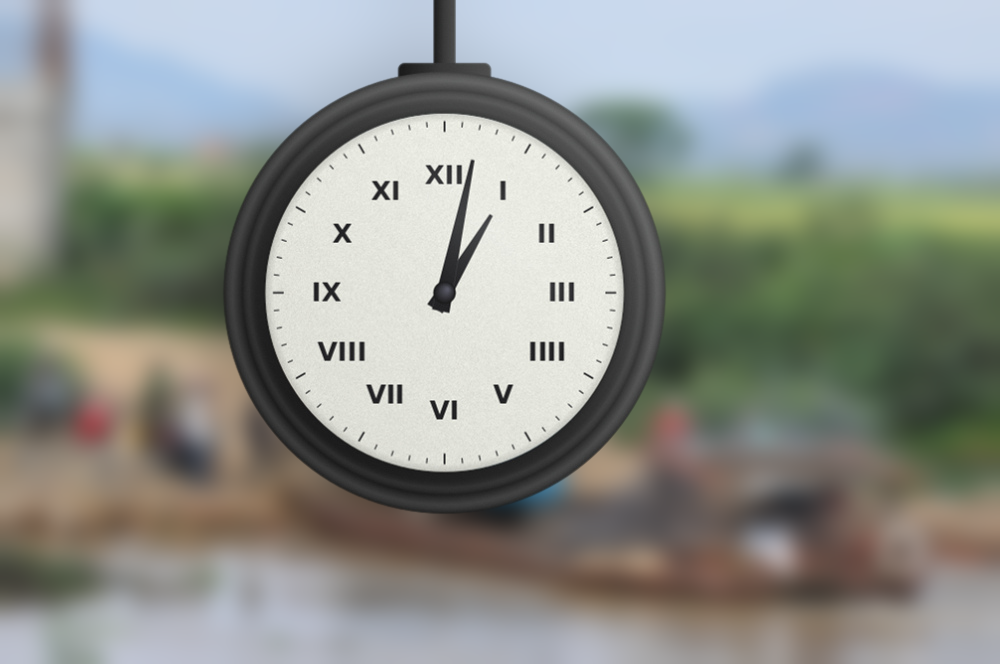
{"hour": 1, "minute": 2}
